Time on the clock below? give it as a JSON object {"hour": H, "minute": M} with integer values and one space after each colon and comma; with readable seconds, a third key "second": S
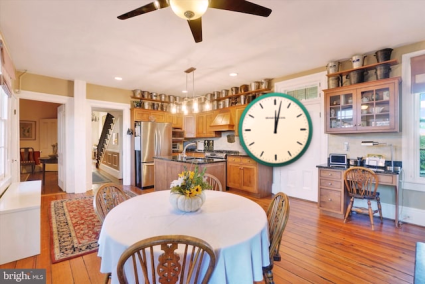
{"hour": 12, "minute": 2}
